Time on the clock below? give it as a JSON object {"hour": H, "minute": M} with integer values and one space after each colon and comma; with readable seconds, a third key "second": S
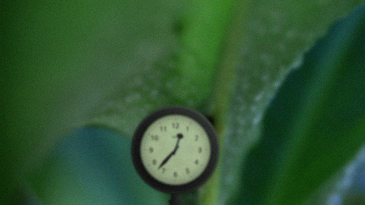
{"hour": 12, "minute": 37}
